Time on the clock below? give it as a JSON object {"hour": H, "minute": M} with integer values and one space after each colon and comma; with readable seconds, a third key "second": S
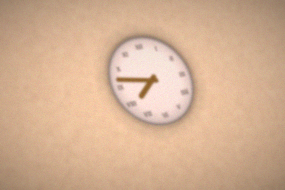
{"hour": 7, "minute": 47}
